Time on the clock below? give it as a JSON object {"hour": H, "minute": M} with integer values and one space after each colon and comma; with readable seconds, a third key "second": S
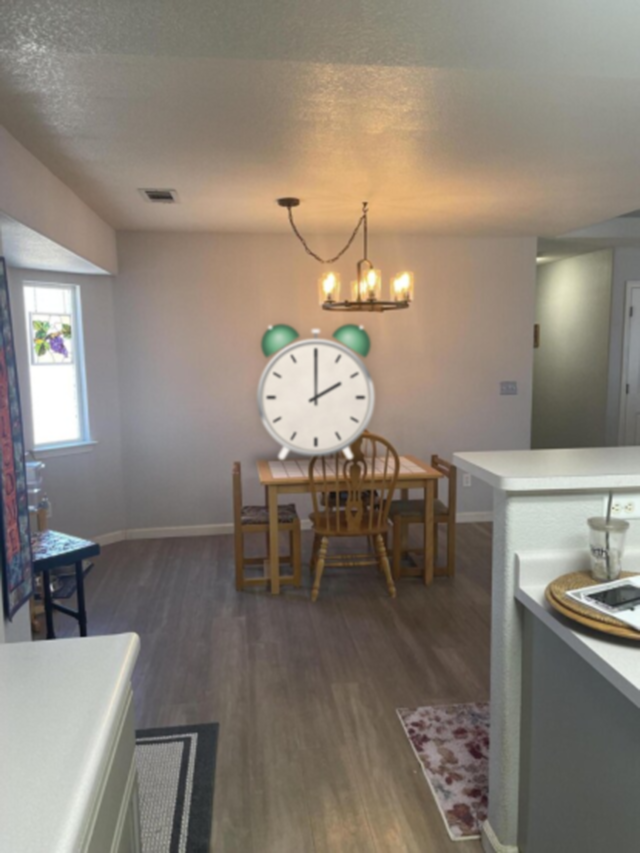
{"hour": 2, "minute": 0}
